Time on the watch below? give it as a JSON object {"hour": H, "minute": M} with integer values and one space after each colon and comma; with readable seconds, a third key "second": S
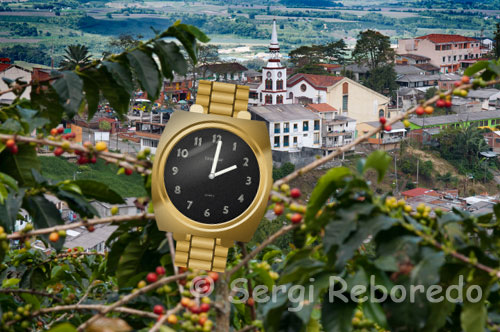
{"hour": 2, "minute": 1}
